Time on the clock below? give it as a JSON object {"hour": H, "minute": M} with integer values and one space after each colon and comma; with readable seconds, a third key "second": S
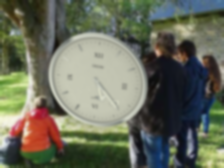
{"hour": 5, "minute": 23}
